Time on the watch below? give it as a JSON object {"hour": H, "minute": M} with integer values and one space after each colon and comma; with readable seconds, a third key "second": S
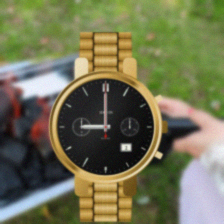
{"hour": 9, "minute": 0}
